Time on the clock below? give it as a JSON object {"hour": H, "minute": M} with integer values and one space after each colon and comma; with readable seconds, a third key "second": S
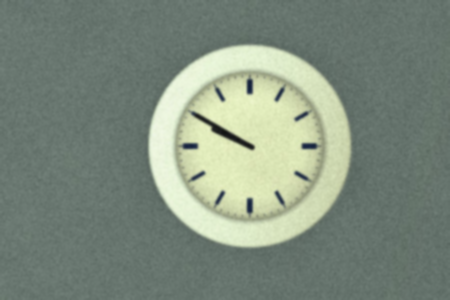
{"hour": 9, "minute": 50}
